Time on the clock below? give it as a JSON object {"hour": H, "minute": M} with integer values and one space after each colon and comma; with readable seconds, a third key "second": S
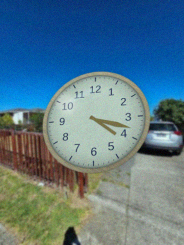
{"hour": 4, "minute": 18}
